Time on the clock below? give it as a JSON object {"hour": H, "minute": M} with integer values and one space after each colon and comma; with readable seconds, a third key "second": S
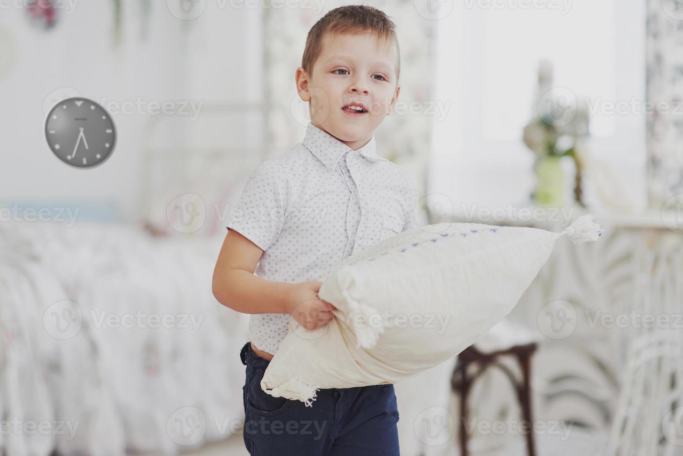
{"hour": 5, "minute": 34}
